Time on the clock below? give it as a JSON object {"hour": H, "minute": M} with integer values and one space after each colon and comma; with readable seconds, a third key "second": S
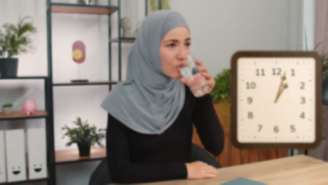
{"hour": 1, "minute": 3}
